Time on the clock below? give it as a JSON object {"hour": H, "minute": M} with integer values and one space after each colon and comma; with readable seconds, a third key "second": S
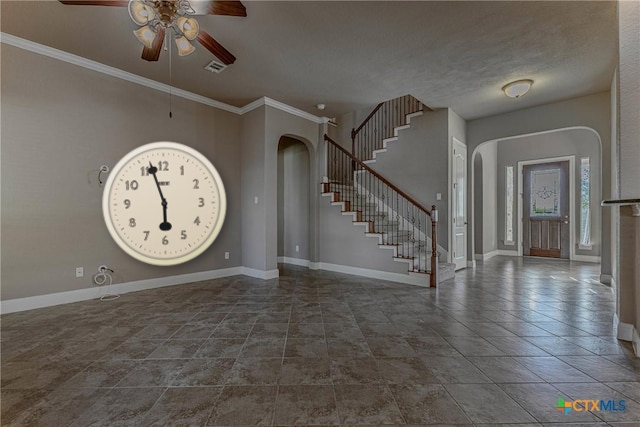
{"hour": 5, "minute": 57}
